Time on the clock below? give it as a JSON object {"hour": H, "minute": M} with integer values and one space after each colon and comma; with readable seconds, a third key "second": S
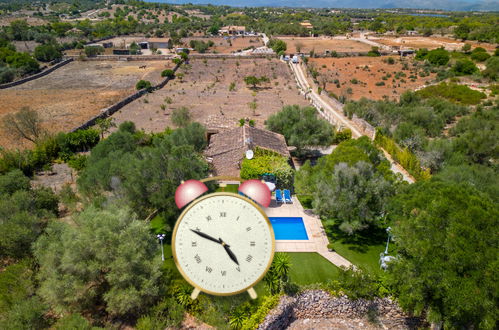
{"hour": 4, "minute": 49}
